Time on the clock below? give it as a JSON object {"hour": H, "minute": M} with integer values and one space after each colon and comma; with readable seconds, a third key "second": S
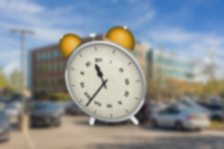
{"hour": 11, "minute": 38}
